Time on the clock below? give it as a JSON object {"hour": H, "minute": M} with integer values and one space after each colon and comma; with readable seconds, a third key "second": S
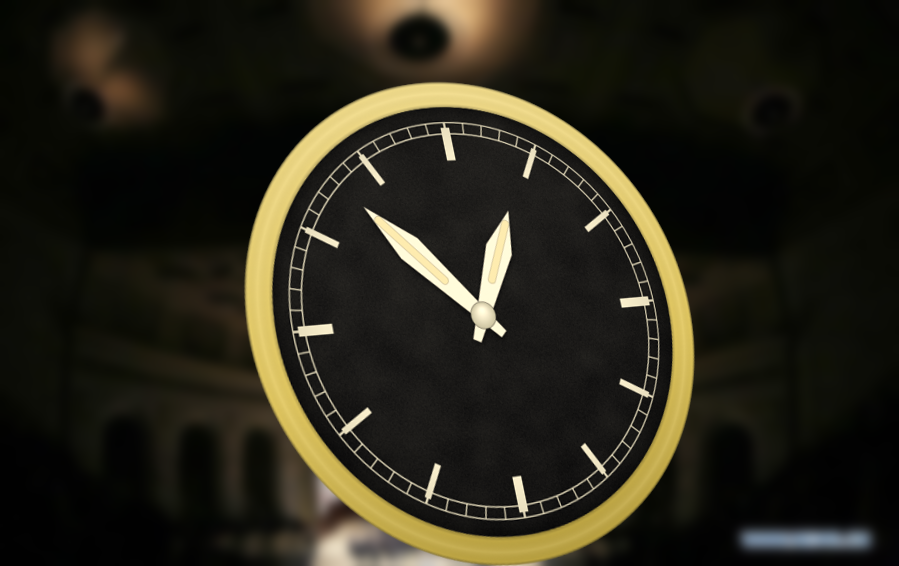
{"hour": 12, "minute": 53}
